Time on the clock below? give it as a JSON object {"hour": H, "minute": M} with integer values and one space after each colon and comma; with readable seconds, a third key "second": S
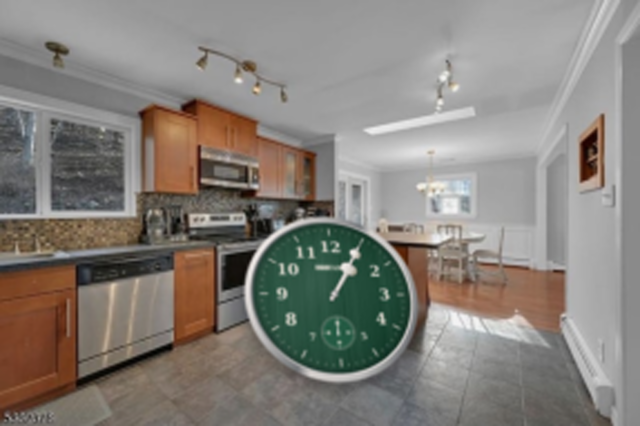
{"hour": 1, "minute": 5}
